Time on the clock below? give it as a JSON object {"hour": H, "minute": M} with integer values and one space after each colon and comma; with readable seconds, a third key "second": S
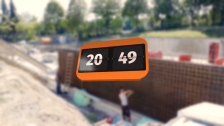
{"hour": 20, "minute": 49}
